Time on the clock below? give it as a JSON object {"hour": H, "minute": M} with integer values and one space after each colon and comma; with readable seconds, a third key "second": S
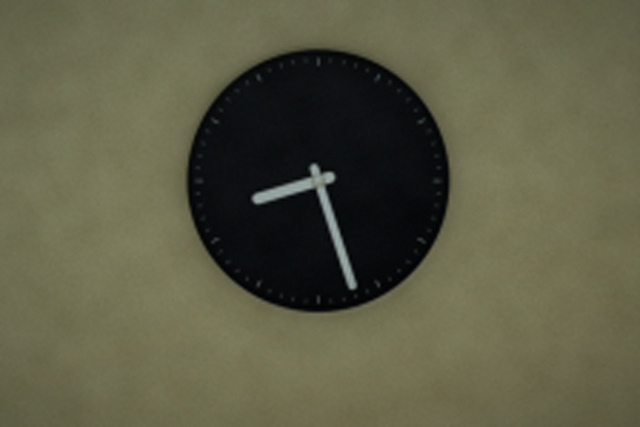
{"hour": 8, "minute": 27}
